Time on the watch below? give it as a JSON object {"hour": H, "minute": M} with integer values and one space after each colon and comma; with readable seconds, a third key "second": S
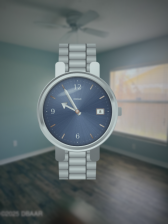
{"hour": 9, "minute": 55}
